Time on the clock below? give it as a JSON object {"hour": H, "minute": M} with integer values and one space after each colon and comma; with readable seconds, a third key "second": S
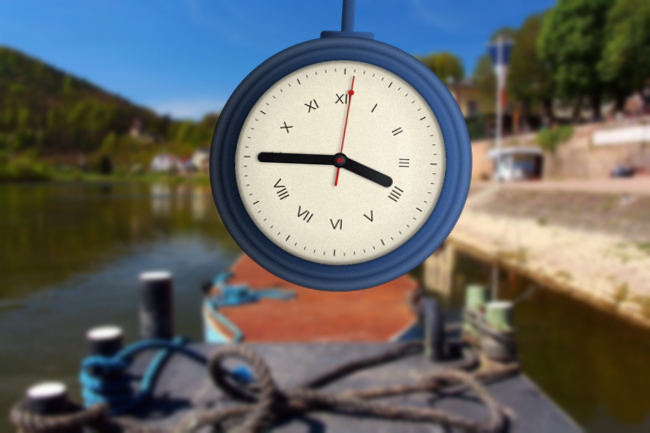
{"hour": 3, "minute": 45, "second": 1}
